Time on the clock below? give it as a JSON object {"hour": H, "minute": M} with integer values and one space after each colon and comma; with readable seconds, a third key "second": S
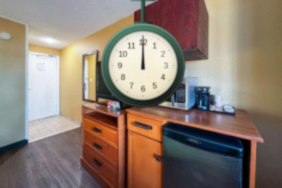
{"hour": 12, "minute": 0}
